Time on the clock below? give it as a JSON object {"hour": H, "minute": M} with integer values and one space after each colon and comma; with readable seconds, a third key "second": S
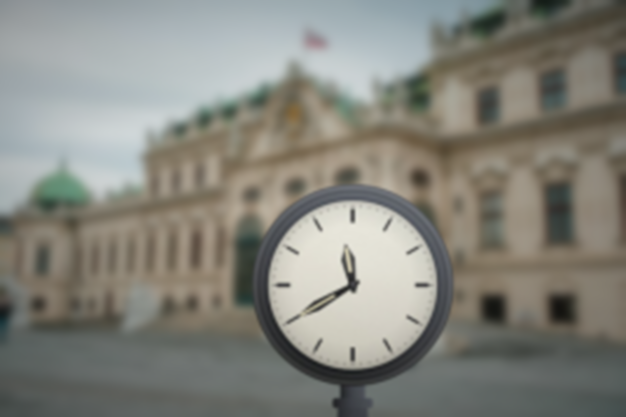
{"hour": 11, "minute": 40}
